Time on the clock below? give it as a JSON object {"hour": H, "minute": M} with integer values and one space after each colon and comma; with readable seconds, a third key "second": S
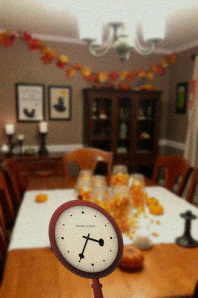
{"hour": 3, "minute": 35}
